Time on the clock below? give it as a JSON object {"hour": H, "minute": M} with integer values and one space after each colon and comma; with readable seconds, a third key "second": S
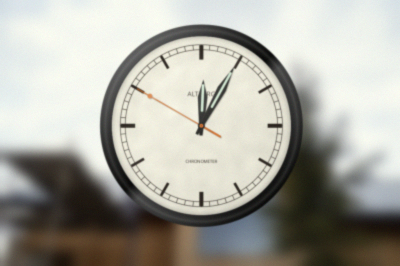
{"hour": 12, "minute": 4, "second": 50}
